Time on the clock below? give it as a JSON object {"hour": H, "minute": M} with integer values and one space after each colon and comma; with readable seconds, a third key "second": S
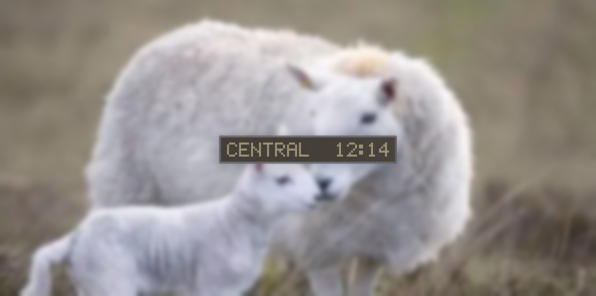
{"hour": 12, "minute": 14}
